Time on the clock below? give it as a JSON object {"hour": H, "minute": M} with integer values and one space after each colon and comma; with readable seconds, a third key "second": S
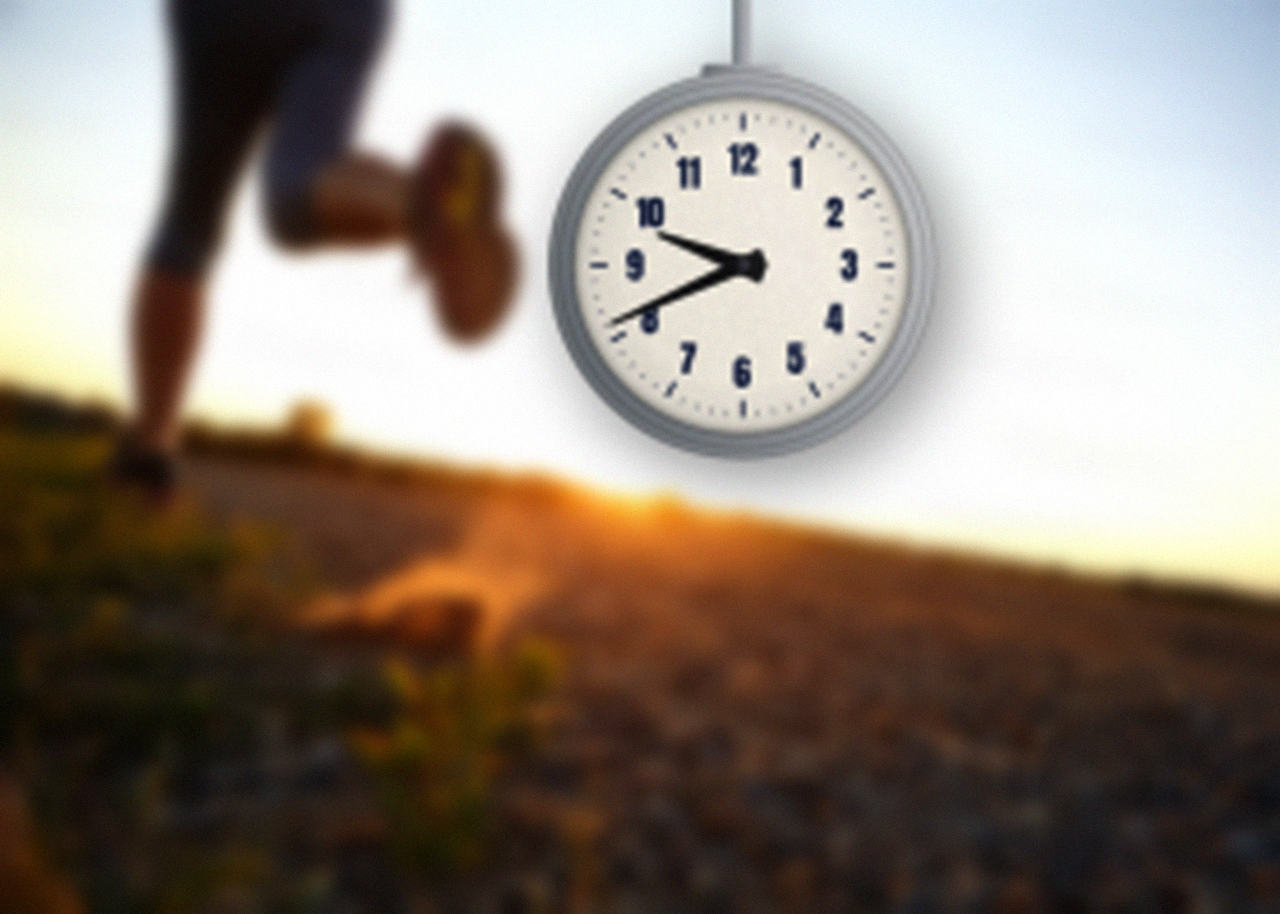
{"hour": 9, "minute": 41}
